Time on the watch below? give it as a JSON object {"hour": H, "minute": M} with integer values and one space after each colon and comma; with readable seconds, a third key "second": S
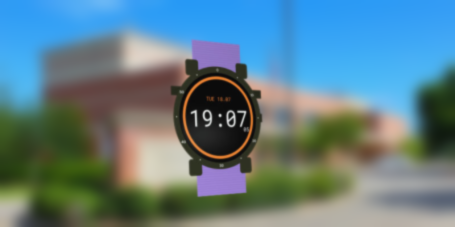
{"hour": 19, "minute": 7}
